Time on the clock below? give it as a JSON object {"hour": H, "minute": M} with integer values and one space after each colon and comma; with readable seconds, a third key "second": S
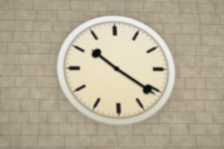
{"hour": 10, "minute": 21}
